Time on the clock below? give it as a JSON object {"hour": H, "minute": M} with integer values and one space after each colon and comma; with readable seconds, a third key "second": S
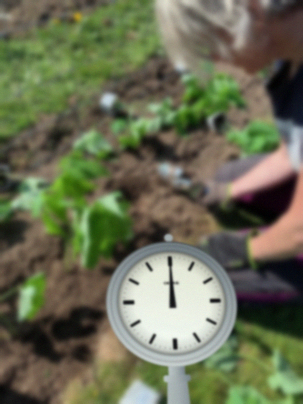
{"hour": 12, "minute": 0}
